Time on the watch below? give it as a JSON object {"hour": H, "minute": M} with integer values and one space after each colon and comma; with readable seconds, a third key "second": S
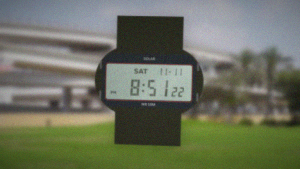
{"hour": 8, "minute": 51, "second": 22}
